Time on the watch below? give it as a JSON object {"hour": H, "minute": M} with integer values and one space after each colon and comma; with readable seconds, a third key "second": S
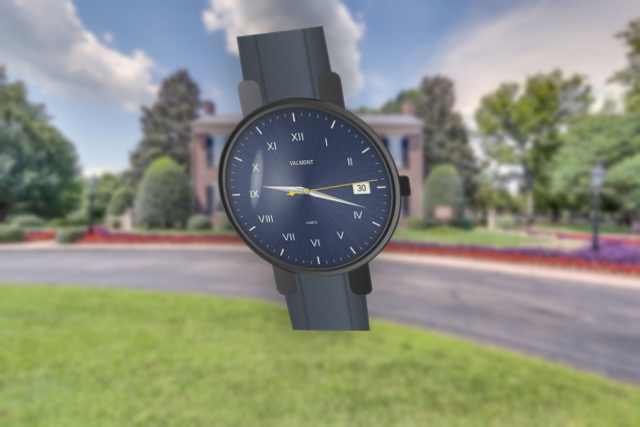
{"hour": 9, "minute": 18, "second": 14}
